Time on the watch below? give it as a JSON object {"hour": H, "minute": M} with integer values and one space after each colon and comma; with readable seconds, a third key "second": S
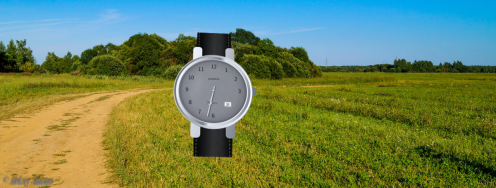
{"hour": 6, "minute": 32}
